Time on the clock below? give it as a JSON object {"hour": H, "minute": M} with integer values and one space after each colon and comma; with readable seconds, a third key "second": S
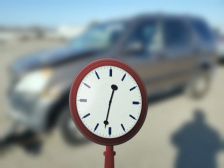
{"hour": 12, "minute": 32}
